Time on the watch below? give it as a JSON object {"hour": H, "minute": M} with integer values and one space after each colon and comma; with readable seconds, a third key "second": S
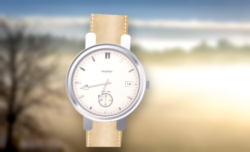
{"hour": 6, "minute": 43}
